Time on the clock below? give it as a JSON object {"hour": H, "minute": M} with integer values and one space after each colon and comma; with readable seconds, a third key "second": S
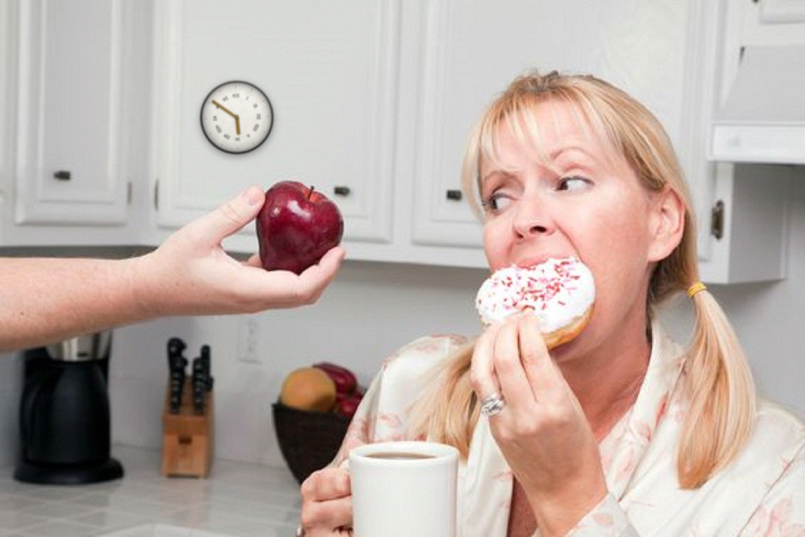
{"hour": 5, "minute": 51}
